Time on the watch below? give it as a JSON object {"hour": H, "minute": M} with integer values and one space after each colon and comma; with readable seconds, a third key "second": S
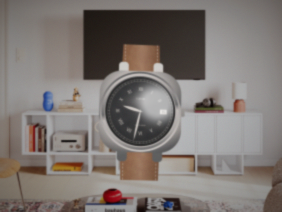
{"hour": 9, "minute": 32}
